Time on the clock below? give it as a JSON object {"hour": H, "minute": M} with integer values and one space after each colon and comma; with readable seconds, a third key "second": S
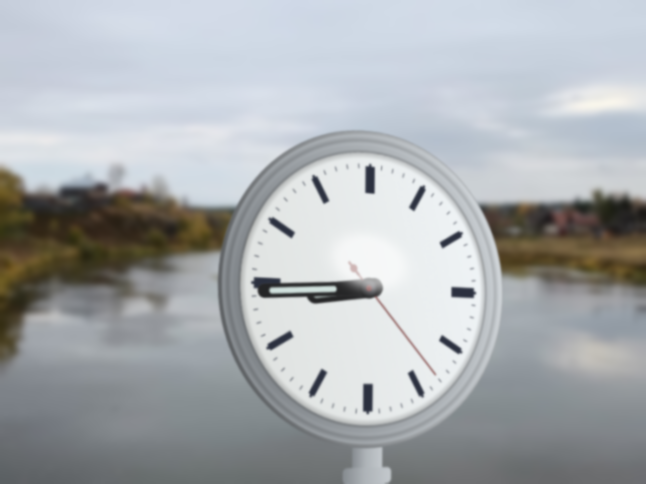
{"hour": 8, "minute": 44, "second": 23}
